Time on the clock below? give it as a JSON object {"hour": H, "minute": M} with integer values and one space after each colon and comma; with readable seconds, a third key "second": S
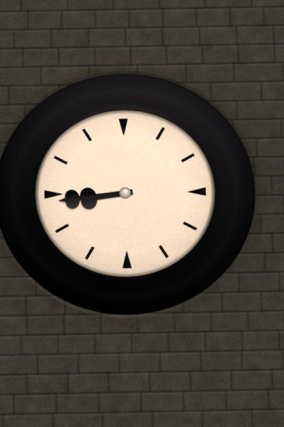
{"hour": 8, "minute": 44}
